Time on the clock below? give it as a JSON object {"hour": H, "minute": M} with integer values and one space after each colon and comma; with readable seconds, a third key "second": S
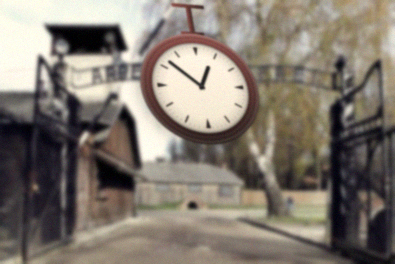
{"hour": 12, "minute": 52}
